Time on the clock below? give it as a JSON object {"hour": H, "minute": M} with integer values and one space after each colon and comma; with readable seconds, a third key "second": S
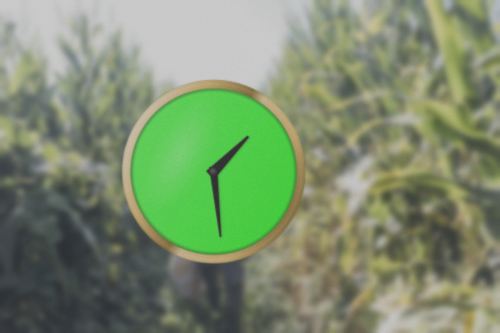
{"hour": 1, "minute": 29}
